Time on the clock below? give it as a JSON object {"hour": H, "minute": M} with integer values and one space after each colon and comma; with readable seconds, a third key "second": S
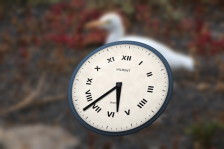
{"hour": 5, "minute": 37}
